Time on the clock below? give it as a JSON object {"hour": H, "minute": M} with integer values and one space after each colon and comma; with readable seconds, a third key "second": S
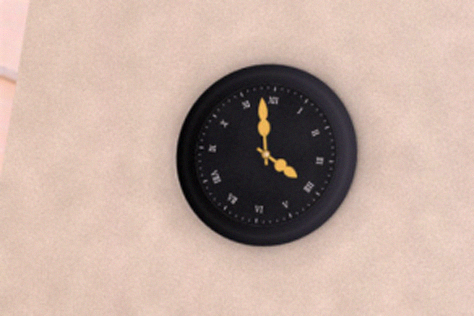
{"hour": 3, "minute": 58}
